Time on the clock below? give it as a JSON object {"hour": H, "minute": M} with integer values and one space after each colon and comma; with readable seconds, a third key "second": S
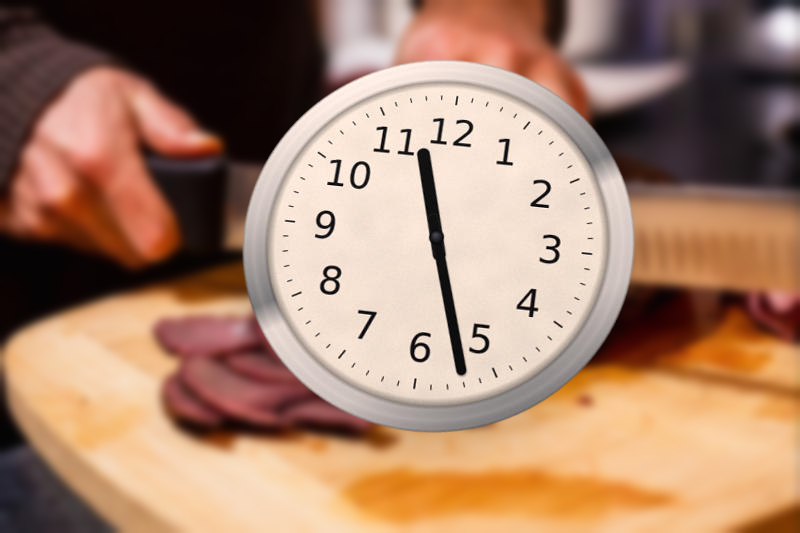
{"hour": 11, "minute": 27}
